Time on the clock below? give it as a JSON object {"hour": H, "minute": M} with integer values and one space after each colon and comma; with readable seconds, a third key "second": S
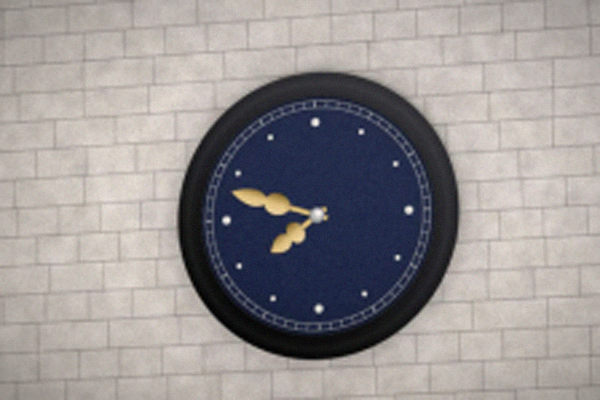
{"hour": 7, "minute": 48}
